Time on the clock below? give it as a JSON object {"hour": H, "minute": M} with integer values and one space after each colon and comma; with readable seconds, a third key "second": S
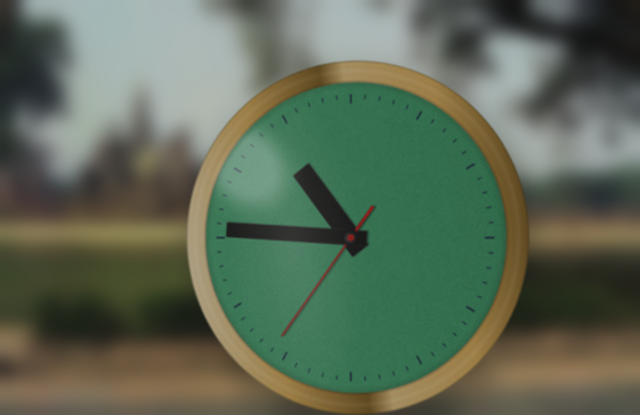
{"hour": 10, "minute": 45, "second": 36}
